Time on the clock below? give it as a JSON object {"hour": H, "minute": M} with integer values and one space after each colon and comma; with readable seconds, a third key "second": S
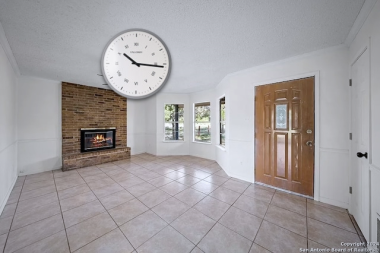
{"hour": 10, "minute": 16}
